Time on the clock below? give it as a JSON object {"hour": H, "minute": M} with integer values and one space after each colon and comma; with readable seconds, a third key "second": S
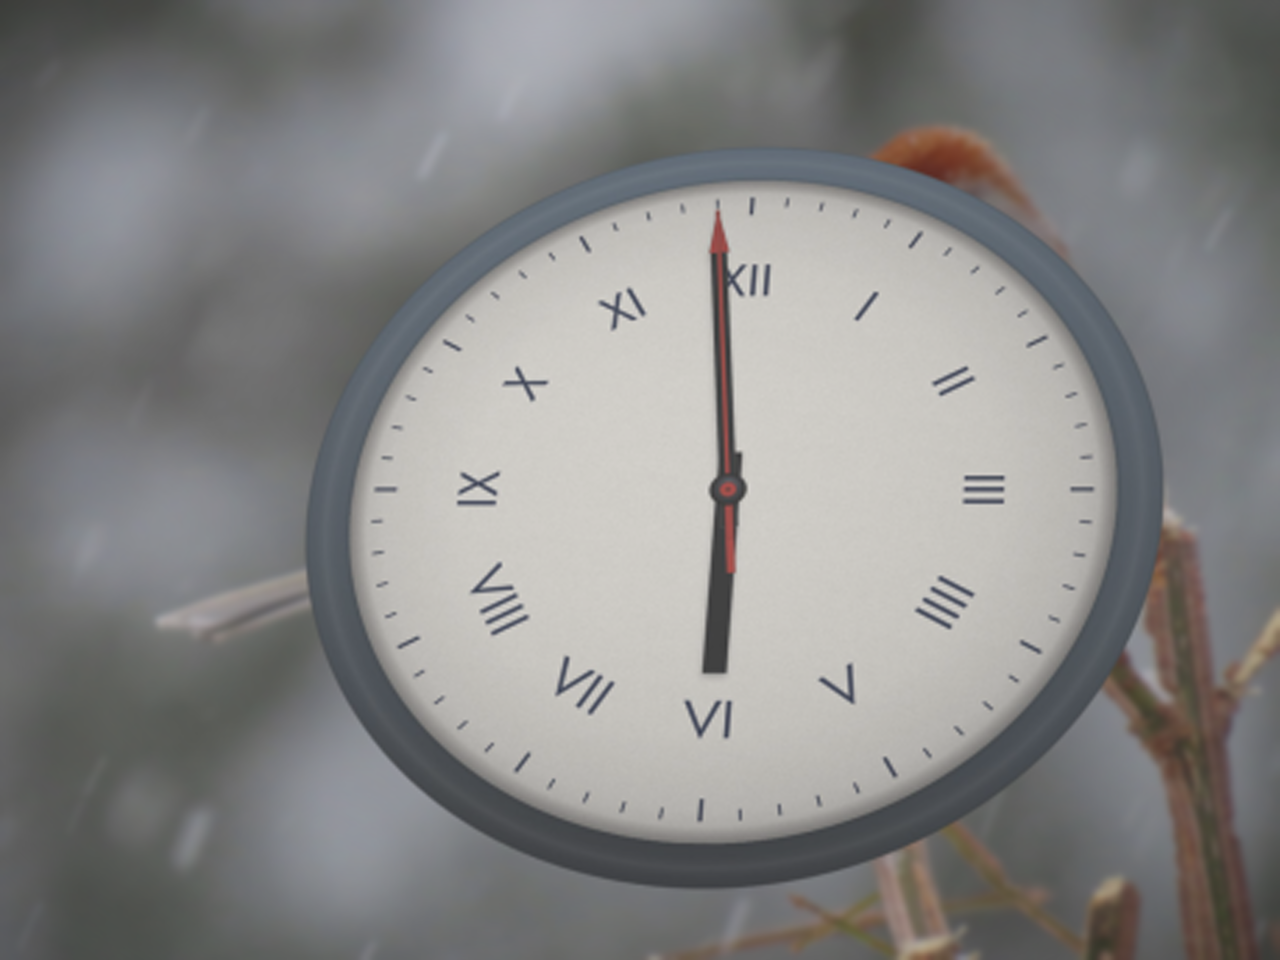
{"hour": 5, "minute": 58, "second": 59}
